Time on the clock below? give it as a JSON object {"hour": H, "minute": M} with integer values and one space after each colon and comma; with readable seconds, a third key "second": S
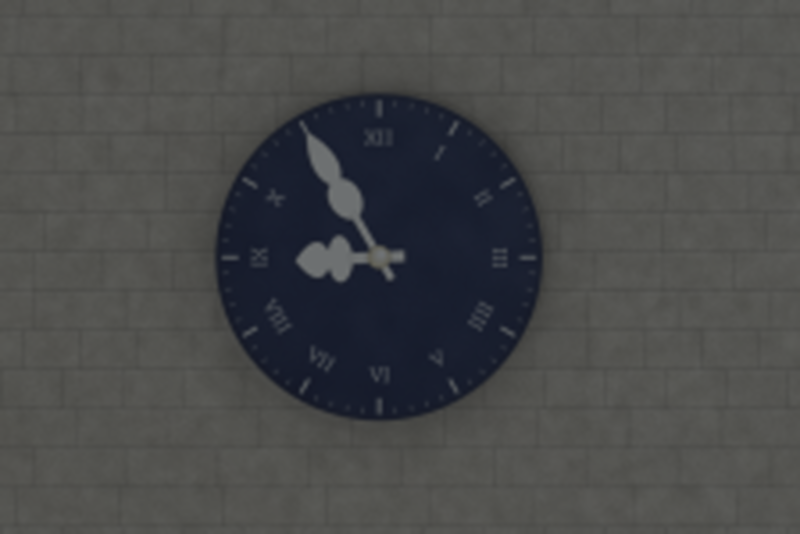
{"hour": 8, "minute": 55}
